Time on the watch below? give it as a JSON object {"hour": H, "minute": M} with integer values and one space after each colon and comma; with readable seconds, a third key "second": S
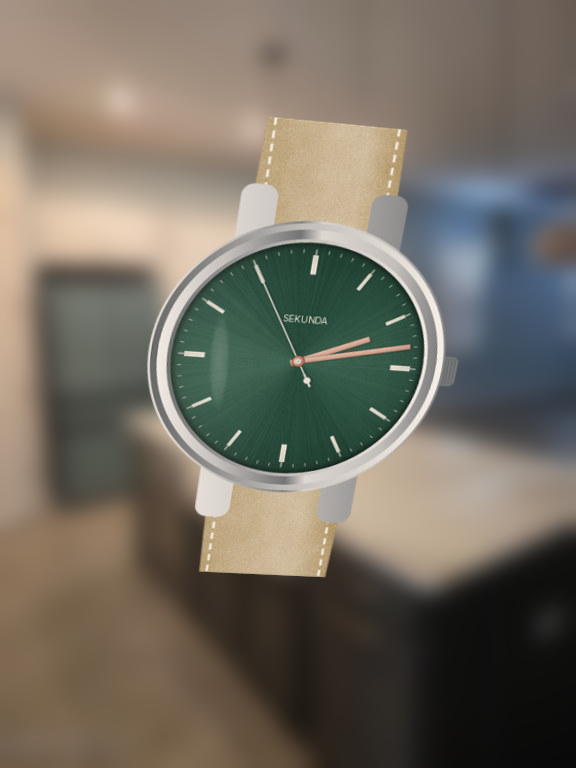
{"hour": 2, "minute": 12, "second": 55}
